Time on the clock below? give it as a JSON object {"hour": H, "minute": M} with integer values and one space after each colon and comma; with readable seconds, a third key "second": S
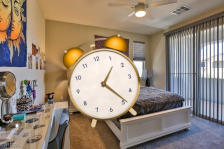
{"hour": 1, "minute": 24}
